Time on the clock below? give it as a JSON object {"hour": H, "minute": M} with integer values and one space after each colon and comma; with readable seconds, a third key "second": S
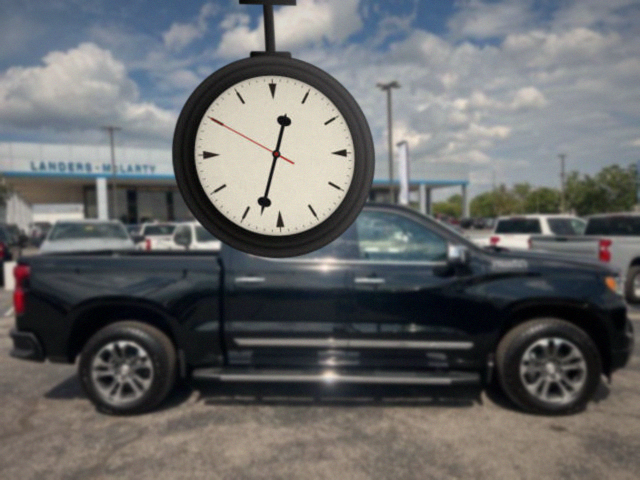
{"hour": 12, "minute": 32, "second": 50}
